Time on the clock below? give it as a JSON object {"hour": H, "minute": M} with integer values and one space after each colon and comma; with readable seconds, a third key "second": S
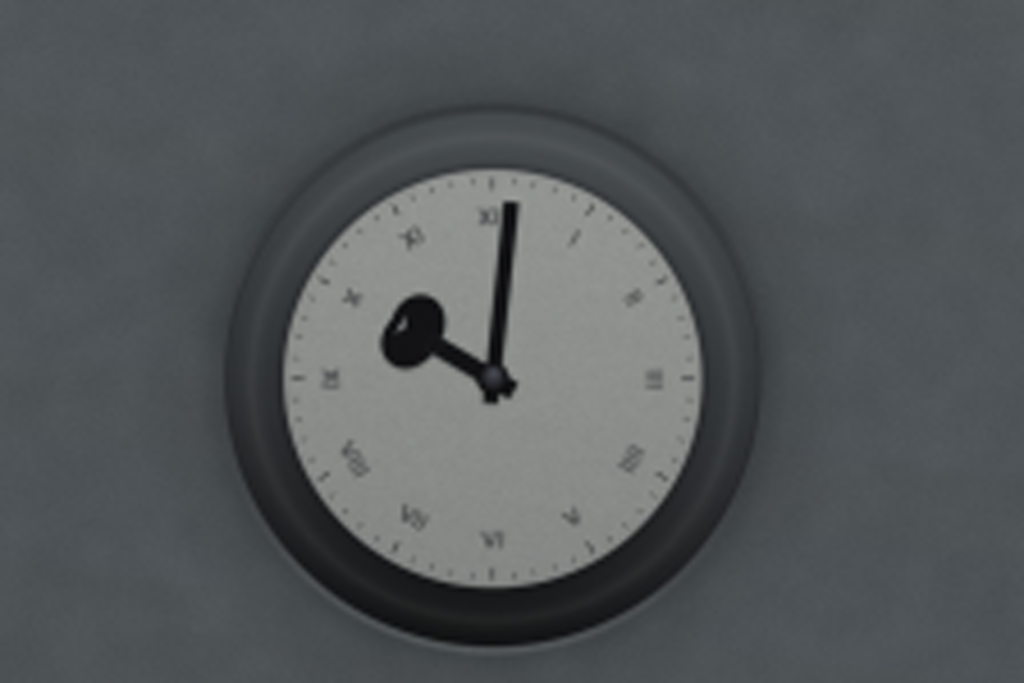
{"hour": 10, "minute": 1}
